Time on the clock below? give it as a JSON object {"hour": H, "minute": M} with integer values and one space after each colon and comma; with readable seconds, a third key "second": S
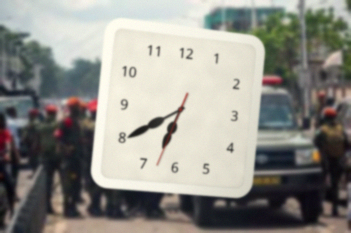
{"hour": 6, "minute": 39, "second": 33}
